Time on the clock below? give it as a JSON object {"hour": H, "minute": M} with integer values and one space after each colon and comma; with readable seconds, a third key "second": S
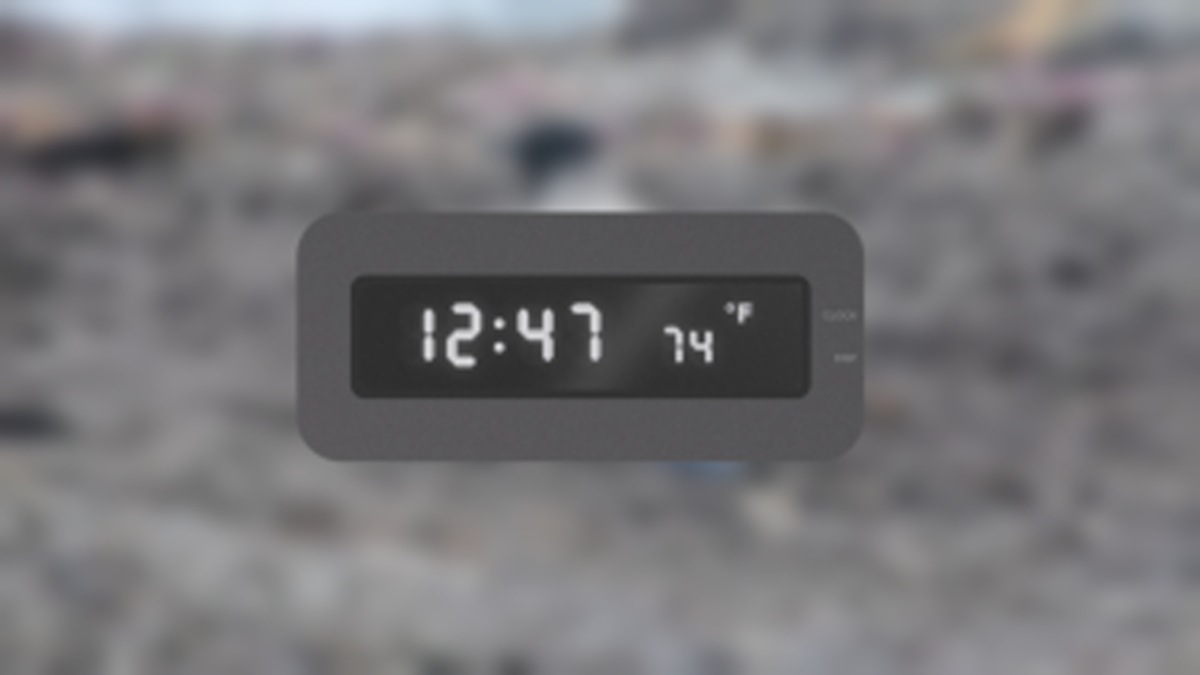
{"hour": 12, "minute": 47}
